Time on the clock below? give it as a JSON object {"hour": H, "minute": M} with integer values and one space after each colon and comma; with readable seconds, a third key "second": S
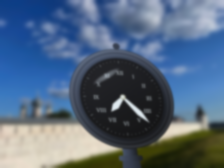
{"hour": 7, "minute": 23}
